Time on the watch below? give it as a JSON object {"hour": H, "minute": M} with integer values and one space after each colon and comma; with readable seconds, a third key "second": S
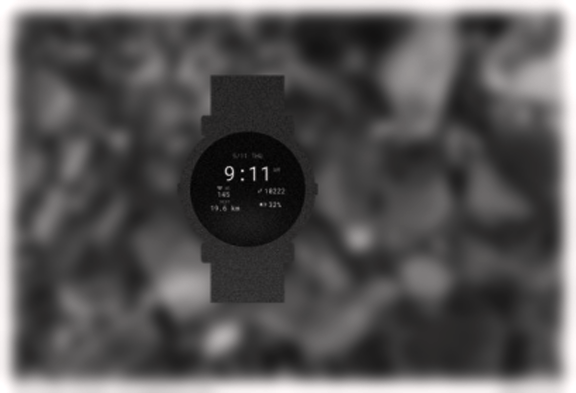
{"hour": 9, "minute": 11}
